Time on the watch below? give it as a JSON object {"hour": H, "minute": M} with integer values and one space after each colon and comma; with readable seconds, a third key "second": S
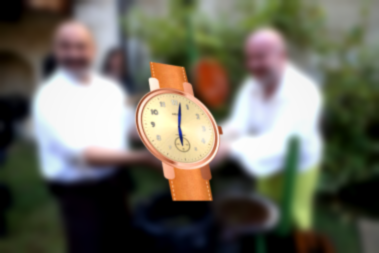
{"hour": 6, "minute": 2}
